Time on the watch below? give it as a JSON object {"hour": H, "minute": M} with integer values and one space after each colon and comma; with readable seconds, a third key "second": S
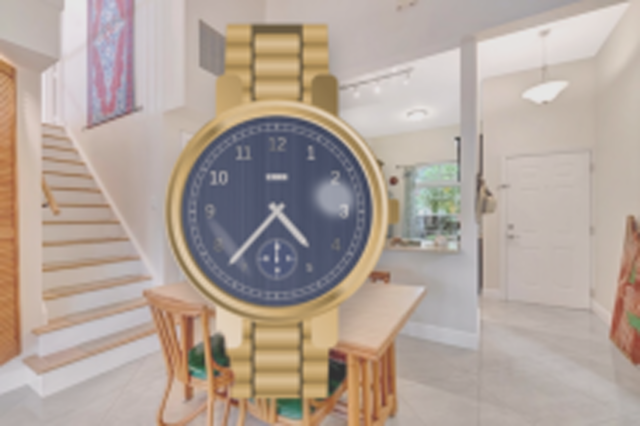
{"hour": 4, "minute": 37}
